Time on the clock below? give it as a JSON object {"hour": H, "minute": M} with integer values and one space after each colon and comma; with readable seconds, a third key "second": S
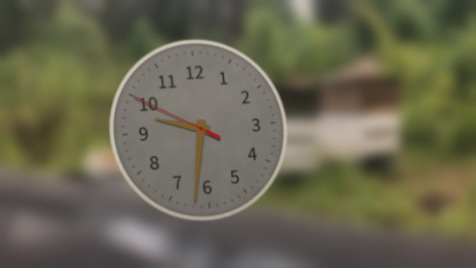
{"hour": 9, "minute": 31, "second": 50}
